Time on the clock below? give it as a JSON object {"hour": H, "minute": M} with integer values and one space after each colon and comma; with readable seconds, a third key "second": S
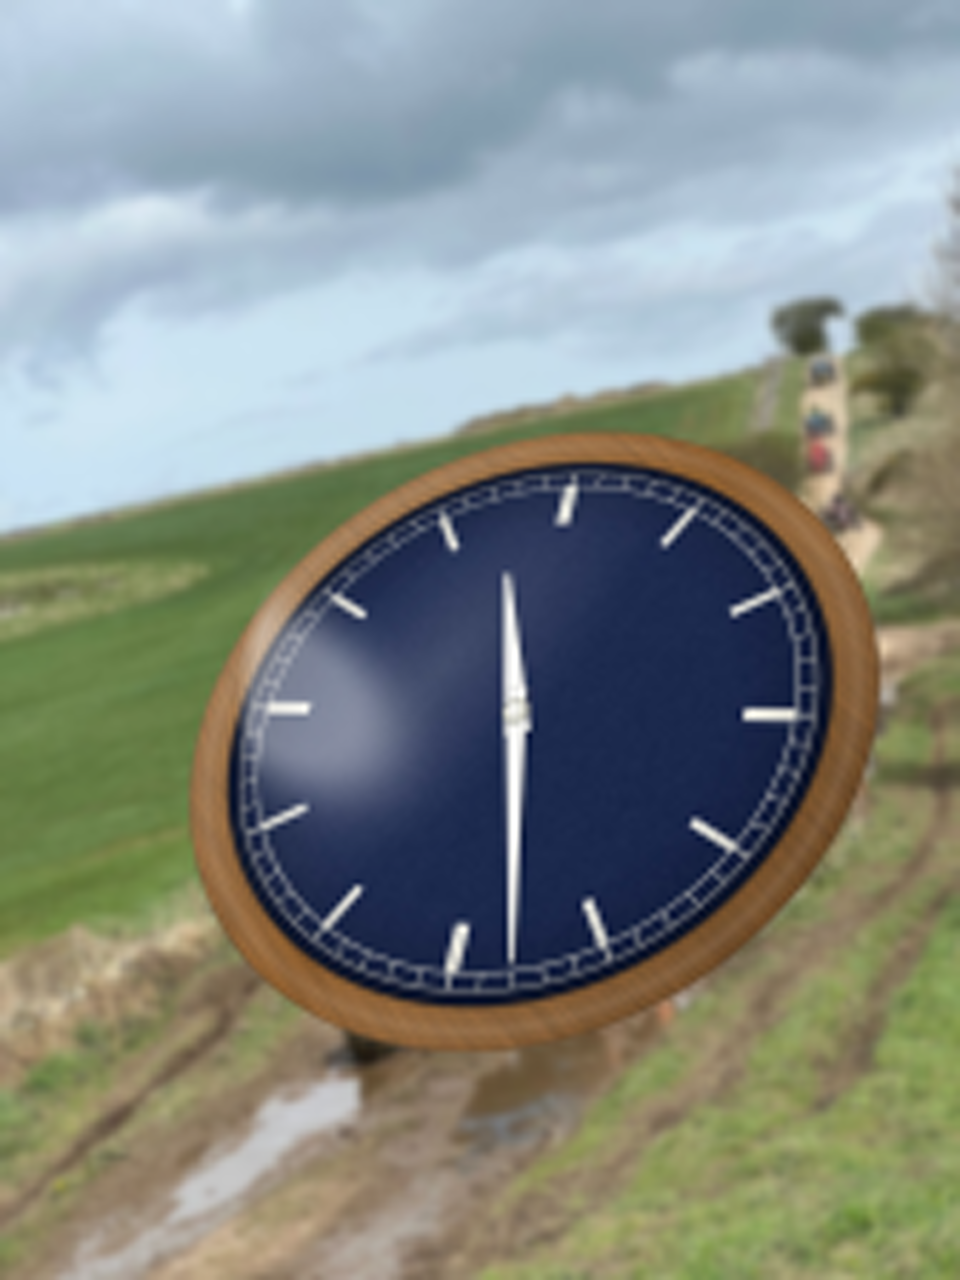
{"hour": 11, "minute": 28}
